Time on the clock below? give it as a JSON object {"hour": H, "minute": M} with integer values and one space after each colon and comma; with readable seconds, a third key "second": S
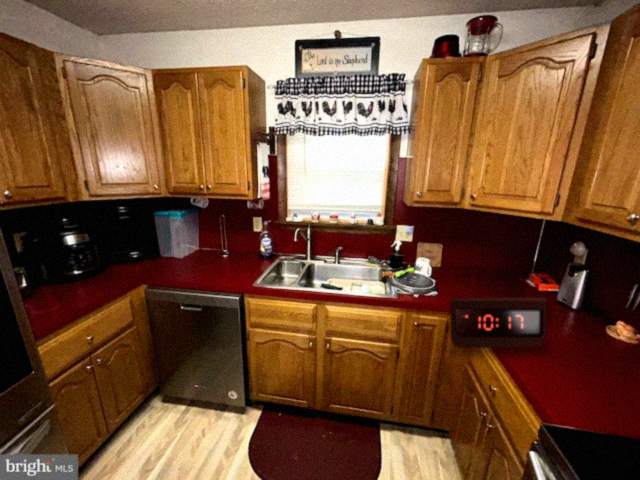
{"hour": 10, "minute": 17}
